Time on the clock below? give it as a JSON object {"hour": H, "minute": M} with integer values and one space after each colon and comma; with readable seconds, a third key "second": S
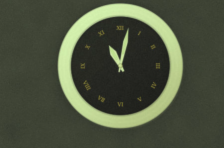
{"hour": 11, "minute": 2}
